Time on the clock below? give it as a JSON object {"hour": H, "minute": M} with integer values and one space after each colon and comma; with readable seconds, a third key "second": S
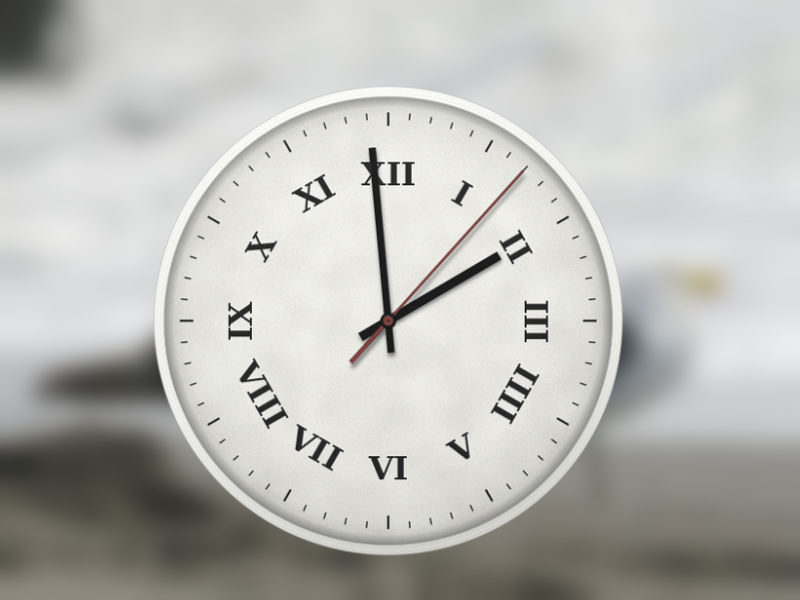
{"hour": 1, "minute": 59, "second": 7}
